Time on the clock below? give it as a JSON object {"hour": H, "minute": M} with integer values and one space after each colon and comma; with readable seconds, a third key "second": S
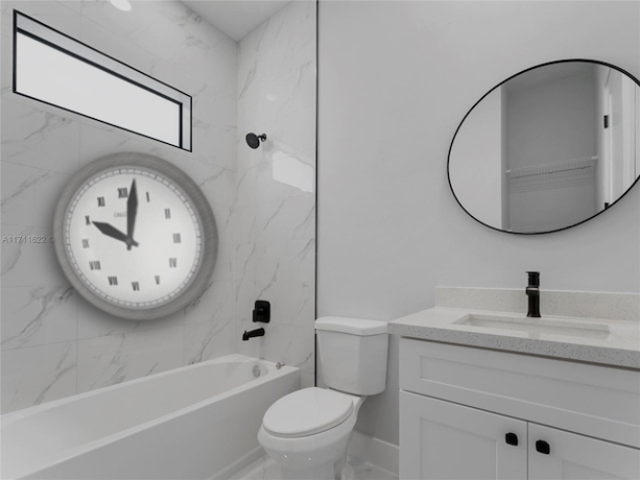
{"hour": 10, "minute": 2}
